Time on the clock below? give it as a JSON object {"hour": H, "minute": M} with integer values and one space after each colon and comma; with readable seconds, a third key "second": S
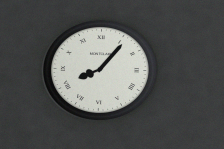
{"hour": 8, "minute": 6}
